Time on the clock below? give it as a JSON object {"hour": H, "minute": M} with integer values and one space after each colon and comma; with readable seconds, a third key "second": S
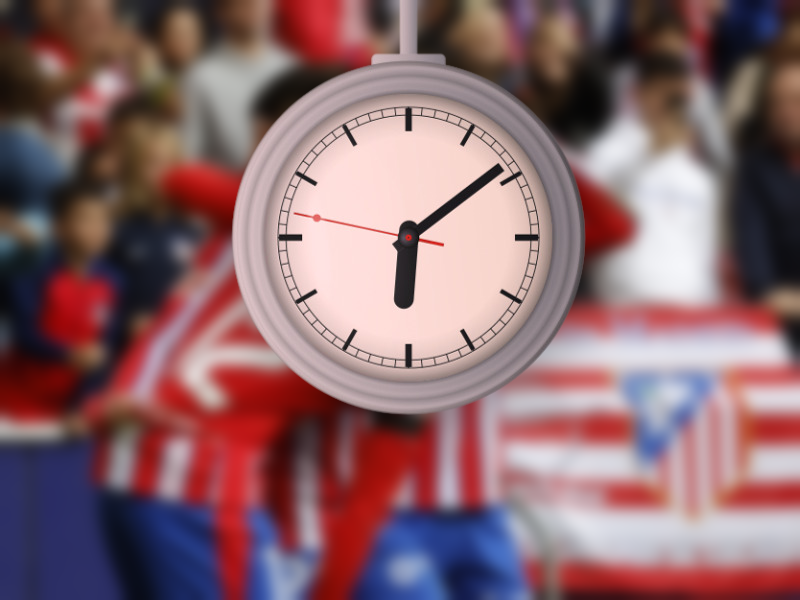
{"hour": 6, "minute": 8, "second": 47}
